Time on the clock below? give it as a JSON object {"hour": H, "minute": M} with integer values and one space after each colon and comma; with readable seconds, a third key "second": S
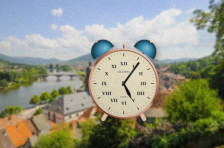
{"hour": 5, "minute": 6}
